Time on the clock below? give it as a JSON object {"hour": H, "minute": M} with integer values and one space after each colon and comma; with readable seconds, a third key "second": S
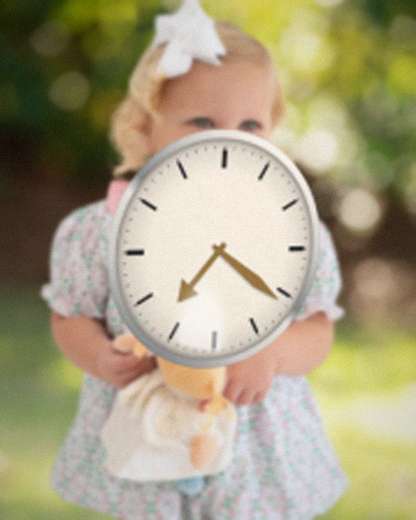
{"hour": 7, "minute": 21}
